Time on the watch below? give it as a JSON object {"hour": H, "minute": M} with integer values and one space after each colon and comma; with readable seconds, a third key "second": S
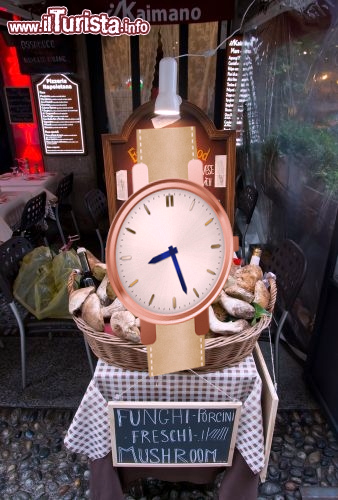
{"hour": 8, "minute": 27}
